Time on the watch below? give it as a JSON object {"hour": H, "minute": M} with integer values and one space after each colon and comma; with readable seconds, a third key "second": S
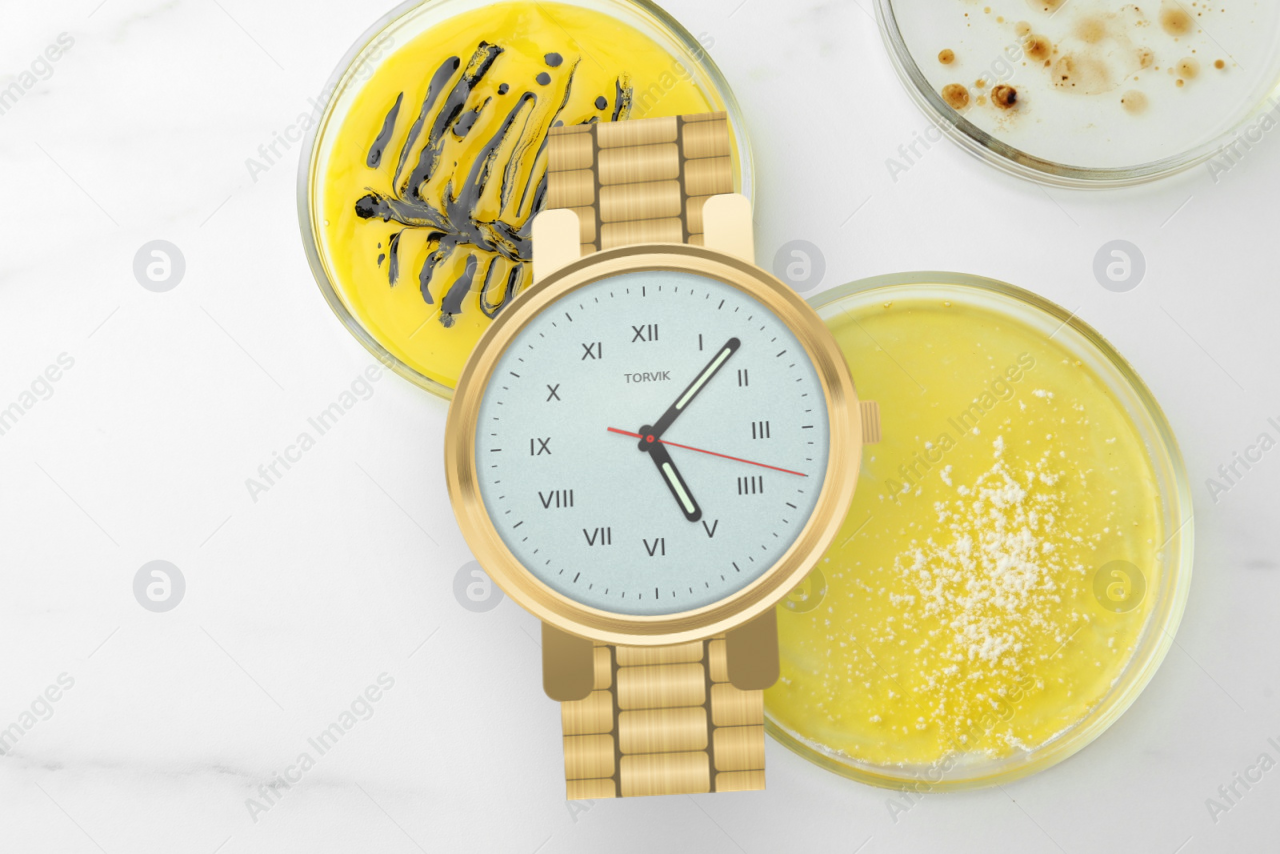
{"hour": 5, "minute": 7, "second": 18}
